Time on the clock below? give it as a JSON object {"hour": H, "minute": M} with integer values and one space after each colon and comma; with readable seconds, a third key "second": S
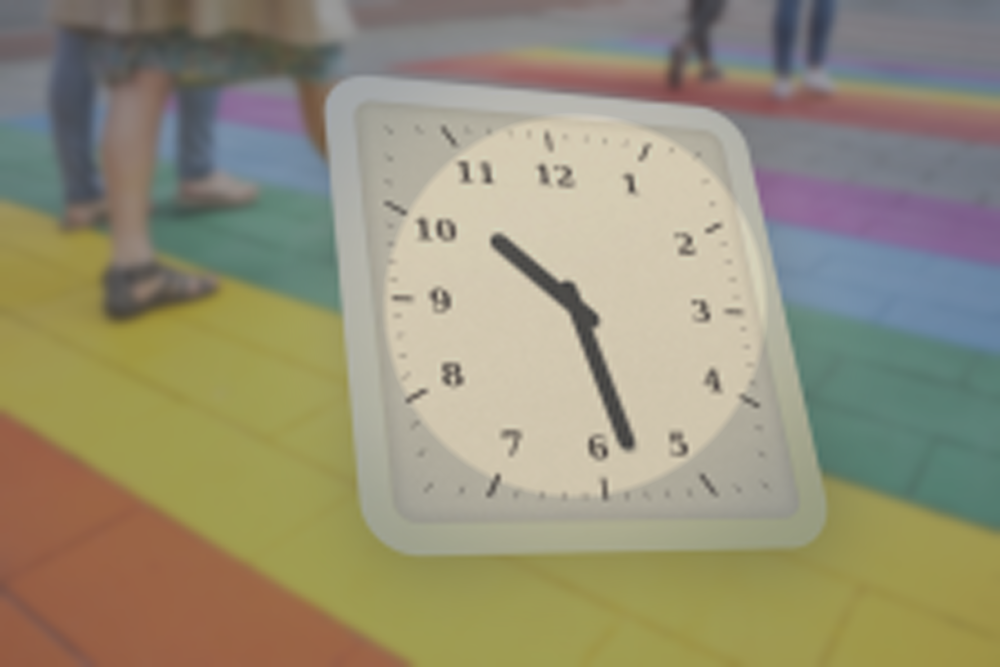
{"hour": 10, "minute": 28}
